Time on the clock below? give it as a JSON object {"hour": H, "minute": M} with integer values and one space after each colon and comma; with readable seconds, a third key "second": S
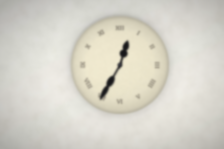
{"hour": 12, "minute": 35}
